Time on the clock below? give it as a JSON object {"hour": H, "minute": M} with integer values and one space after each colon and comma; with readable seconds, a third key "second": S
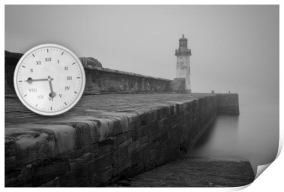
{"hour": 5, "minute": 45}
